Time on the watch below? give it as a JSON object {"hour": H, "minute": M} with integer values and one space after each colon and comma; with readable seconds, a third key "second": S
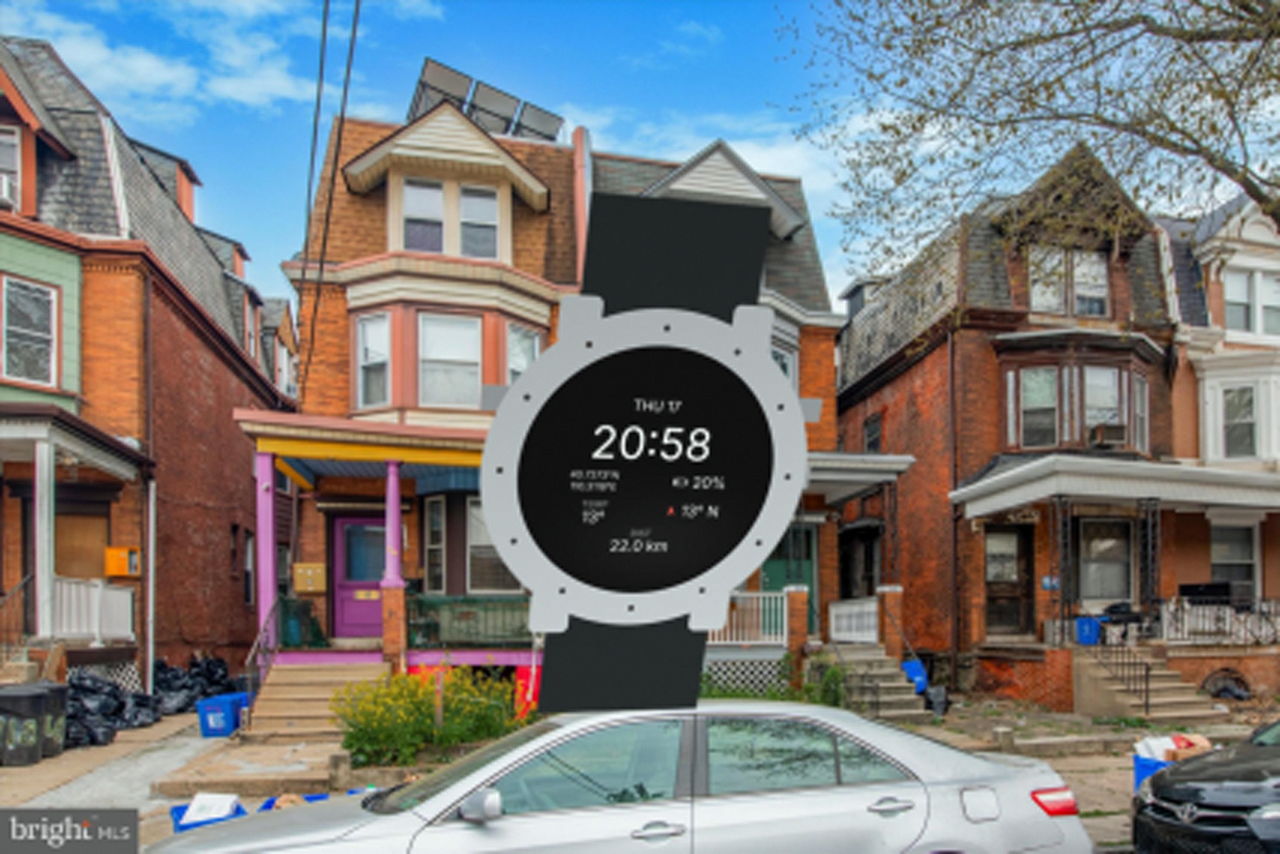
{"hour": 20, "minute": 58}
